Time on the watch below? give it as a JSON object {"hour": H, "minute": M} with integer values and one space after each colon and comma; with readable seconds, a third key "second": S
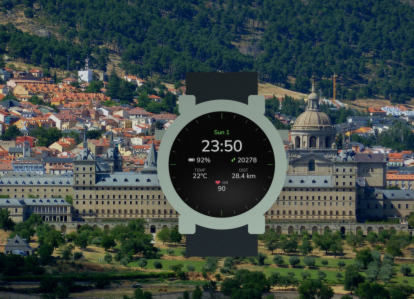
{"hour": 23, "minute": 50}
